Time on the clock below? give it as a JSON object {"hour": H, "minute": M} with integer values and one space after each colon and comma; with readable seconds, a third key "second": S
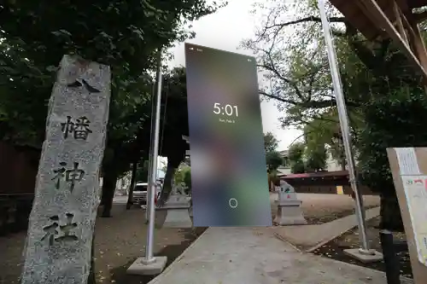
{"hour": 5, "minute": 1}
